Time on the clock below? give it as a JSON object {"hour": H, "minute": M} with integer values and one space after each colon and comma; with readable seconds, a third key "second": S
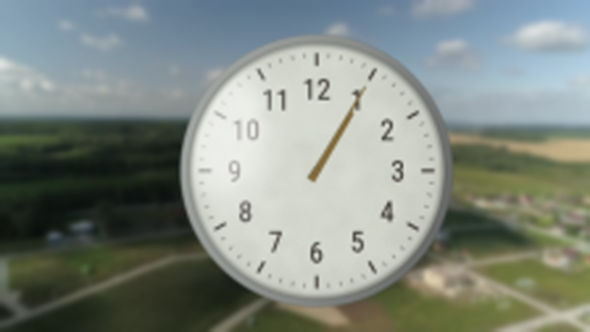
{"hour": 1, "minute": 5}
